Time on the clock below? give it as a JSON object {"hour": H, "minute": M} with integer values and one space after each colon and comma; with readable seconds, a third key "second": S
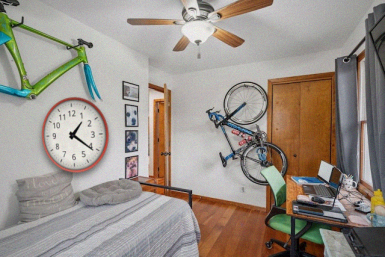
{"hour": 1, "minute": 21}
